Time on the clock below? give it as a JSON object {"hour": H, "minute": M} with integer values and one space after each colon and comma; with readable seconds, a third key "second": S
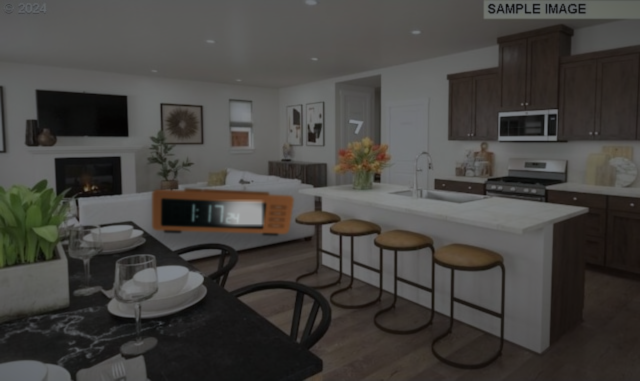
{"hour": 1, "minute": 17}
